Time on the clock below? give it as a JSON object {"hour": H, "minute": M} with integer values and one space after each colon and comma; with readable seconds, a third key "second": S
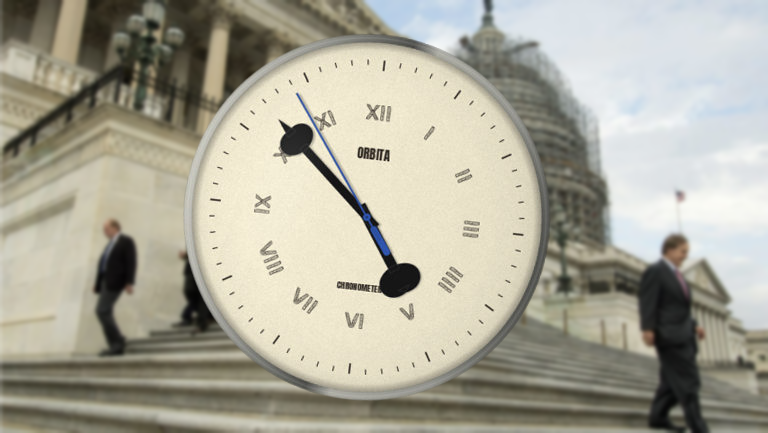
{"hour": 4, "minute": 51, "second": 54}
